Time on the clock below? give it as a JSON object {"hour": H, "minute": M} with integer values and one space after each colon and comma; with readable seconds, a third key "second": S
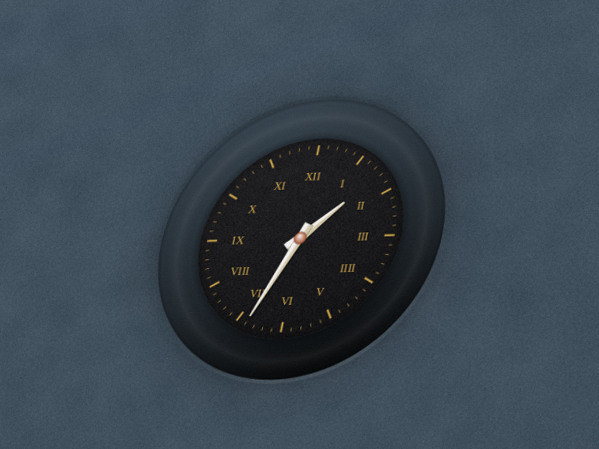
{"hour": 1, "minute": 34}
